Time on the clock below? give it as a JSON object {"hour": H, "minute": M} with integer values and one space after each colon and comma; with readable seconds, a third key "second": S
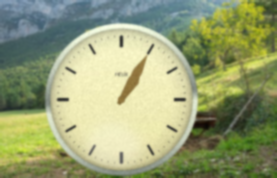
{"hour": 1, "minute": 5}
